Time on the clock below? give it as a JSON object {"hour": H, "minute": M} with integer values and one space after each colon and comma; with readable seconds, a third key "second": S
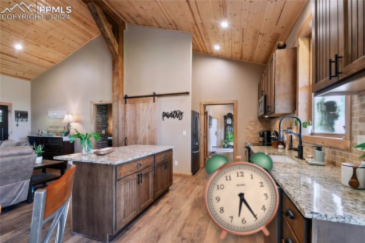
{"hour": 6, "minute": 25}
